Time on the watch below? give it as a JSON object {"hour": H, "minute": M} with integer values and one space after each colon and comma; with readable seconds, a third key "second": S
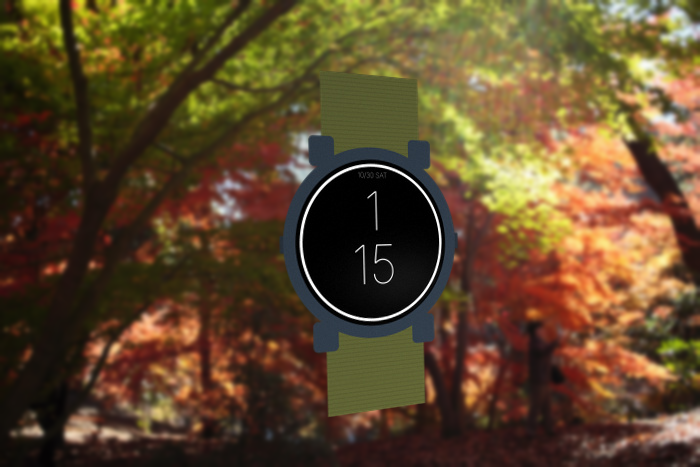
{"hour": 1, "minute": 15}
